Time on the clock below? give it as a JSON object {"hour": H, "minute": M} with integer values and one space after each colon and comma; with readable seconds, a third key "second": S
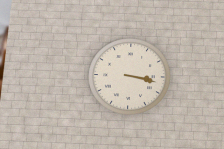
{"hour": 3, "minute": 17}
